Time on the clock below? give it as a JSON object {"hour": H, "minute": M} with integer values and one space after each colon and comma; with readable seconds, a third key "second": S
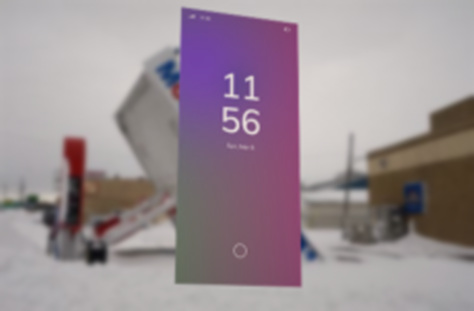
{"hour": 11, "minute": 56}
